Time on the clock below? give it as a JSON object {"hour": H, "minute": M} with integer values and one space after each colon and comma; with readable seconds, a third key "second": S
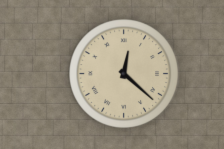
{"hour": 12, "minute": 22}
